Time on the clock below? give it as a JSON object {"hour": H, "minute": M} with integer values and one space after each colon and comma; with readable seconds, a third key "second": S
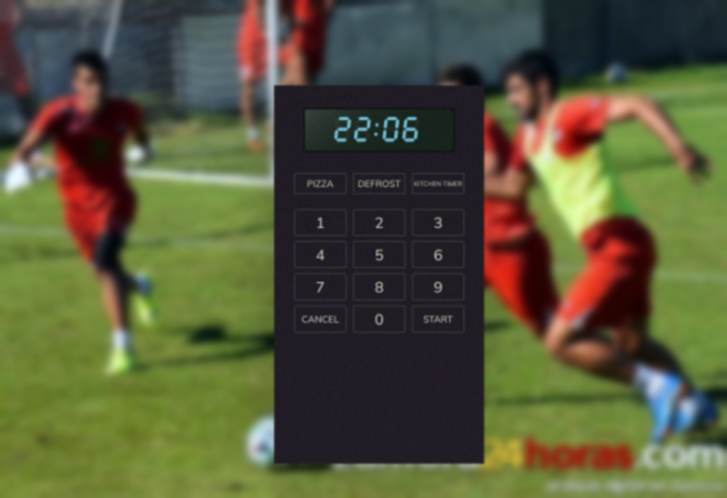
{"hour": 22, "minute": 6}
